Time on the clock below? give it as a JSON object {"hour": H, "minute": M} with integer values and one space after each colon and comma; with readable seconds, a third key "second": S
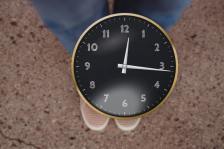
{"hour": 12, "minute": 16}
